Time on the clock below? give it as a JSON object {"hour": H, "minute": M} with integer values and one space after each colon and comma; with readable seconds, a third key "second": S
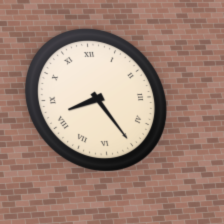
{"hour": 8, "minute": 25}
